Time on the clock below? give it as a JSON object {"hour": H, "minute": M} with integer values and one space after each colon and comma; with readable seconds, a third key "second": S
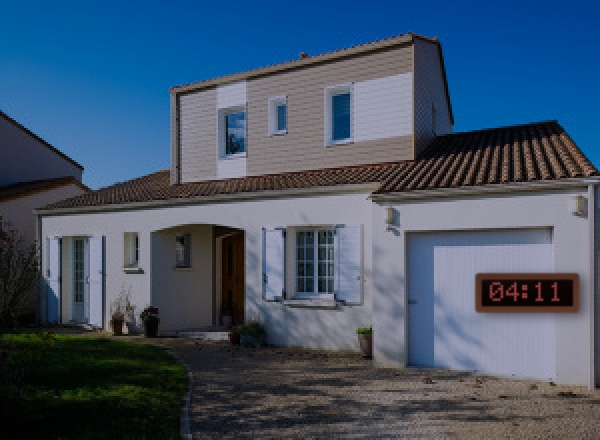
{"hour": 4, "minute": 11}
